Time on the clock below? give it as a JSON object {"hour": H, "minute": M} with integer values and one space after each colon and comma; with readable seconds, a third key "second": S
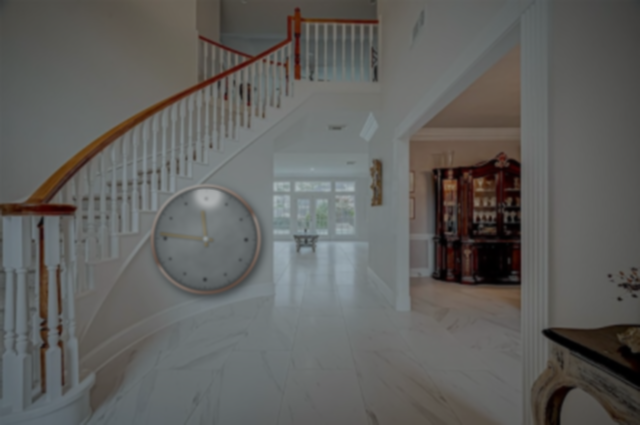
{"hour": 11, "minute": 46}
